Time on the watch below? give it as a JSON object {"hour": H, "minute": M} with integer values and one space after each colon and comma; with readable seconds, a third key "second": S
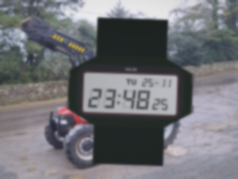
{"hour": 23, "minute": 48}
